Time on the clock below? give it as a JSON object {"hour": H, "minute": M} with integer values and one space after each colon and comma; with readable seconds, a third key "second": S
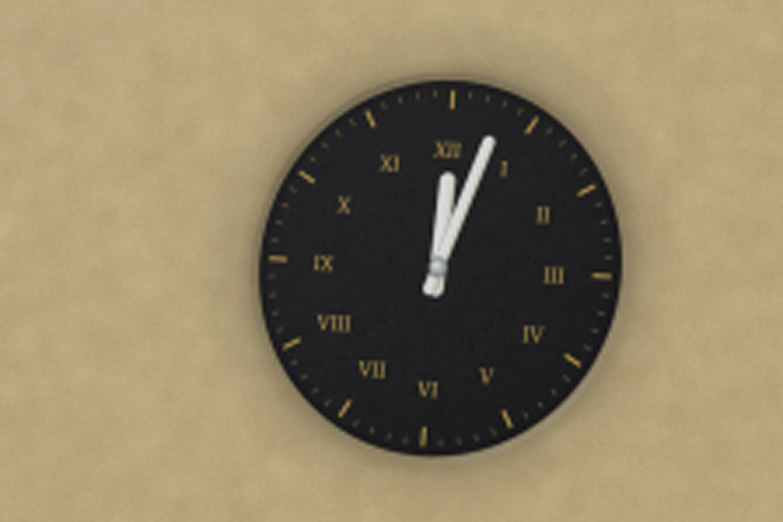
{"hour": 12, "minute": 3}
